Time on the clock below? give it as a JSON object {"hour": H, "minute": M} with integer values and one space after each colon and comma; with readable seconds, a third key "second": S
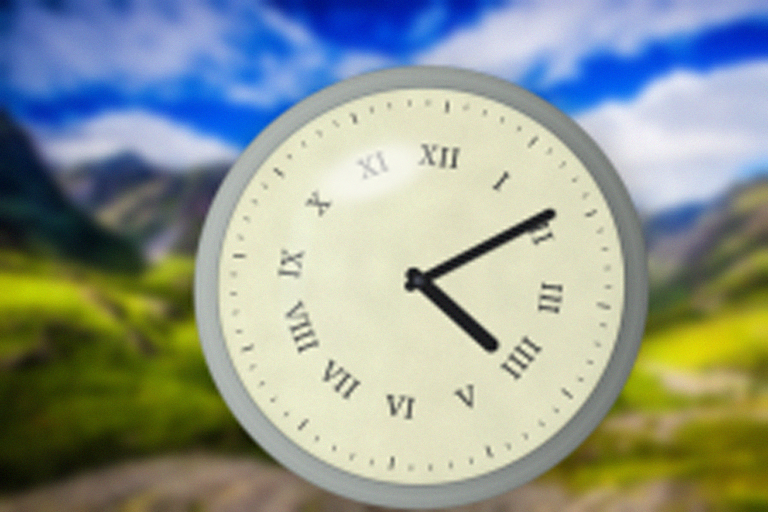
{"hour": 4, "minute": 9}
